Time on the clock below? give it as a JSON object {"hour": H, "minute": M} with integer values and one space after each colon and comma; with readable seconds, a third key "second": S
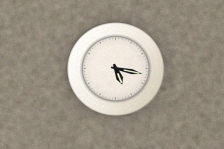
{"hour": 5, "minute": 17}
